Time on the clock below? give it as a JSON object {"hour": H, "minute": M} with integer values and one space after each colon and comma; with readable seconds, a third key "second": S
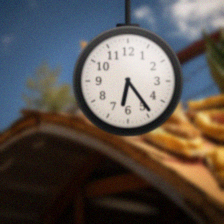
{"hour": 6, "minute": 24}
